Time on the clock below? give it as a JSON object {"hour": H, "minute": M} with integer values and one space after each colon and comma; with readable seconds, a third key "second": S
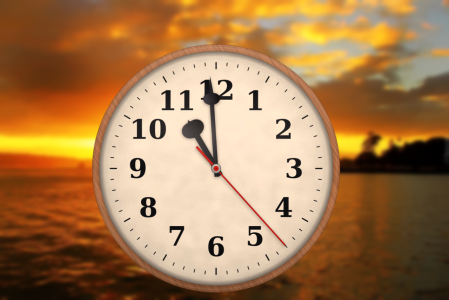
{"hour": 10, "minute": 59, "second": 23}
